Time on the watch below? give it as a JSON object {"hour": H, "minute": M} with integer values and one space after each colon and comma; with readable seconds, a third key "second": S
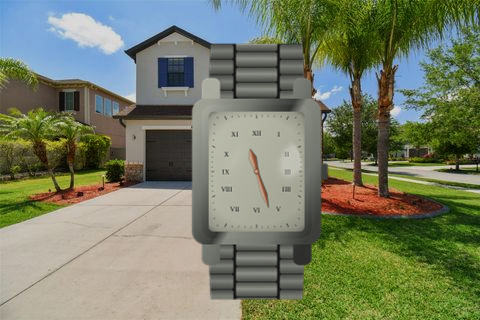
{"hour": 11, "minute": 27}
